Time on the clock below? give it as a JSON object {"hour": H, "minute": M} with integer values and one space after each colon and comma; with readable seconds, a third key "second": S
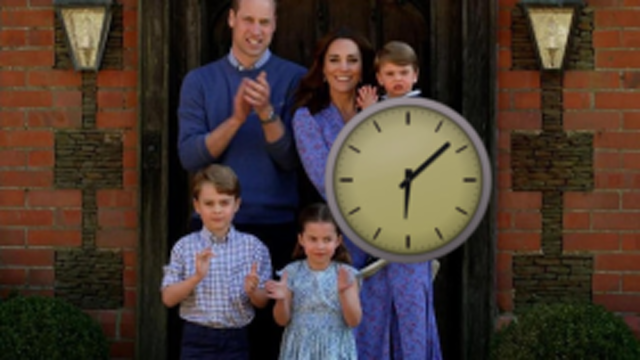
{"hour": 6, "minute": 8}
